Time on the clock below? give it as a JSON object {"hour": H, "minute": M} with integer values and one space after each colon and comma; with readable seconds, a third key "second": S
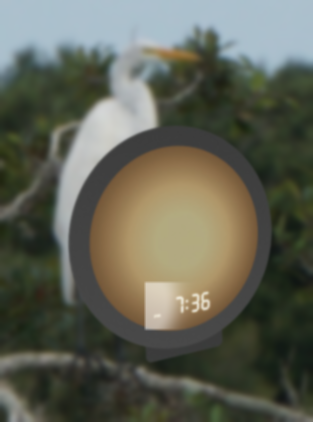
{"hour": 7, "minute": 36}
